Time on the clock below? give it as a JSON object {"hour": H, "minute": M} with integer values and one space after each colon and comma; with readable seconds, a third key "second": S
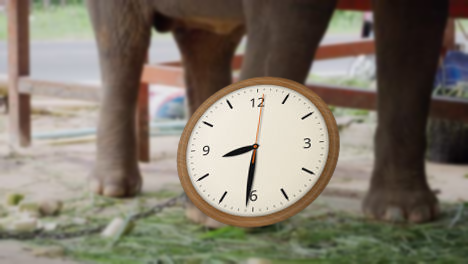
{"hour": 8, "minute": 31, "second": 1}
